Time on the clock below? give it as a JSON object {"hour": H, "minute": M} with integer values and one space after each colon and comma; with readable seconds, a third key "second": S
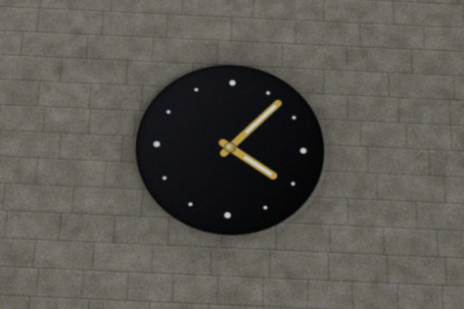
{"hour": 4, "minute": 7}
